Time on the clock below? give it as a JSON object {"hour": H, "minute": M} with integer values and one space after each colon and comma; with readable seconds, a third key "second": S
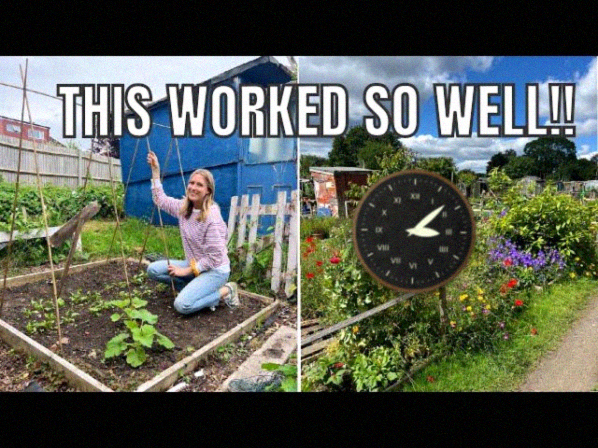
{"hour": 3, "minute": 8}
